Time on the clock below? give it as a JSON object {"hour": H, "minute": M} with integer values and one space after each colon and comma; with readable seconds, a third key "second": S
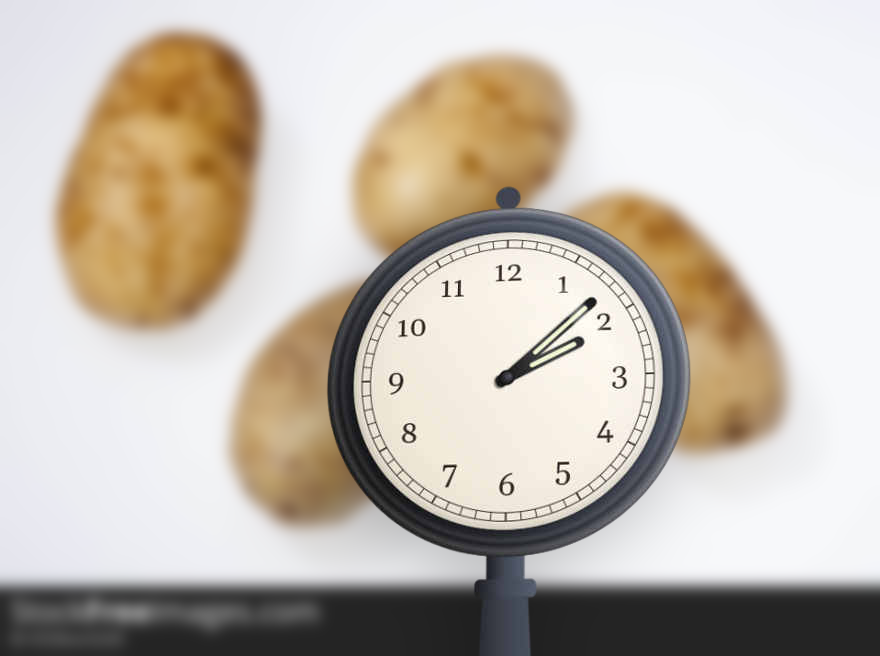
{"hour": 2, "minute": 8}
